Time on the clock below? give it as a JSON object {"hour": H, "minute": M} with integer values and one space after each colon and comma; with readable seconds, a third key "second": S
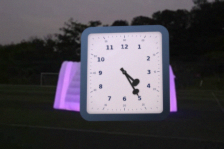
{"hour": 4, "minute": 25}
